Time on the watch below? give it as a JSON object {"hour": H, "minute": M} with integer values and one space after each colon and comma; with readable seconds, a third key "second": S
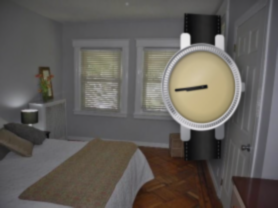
{"hour": 8, "minute": 44}
